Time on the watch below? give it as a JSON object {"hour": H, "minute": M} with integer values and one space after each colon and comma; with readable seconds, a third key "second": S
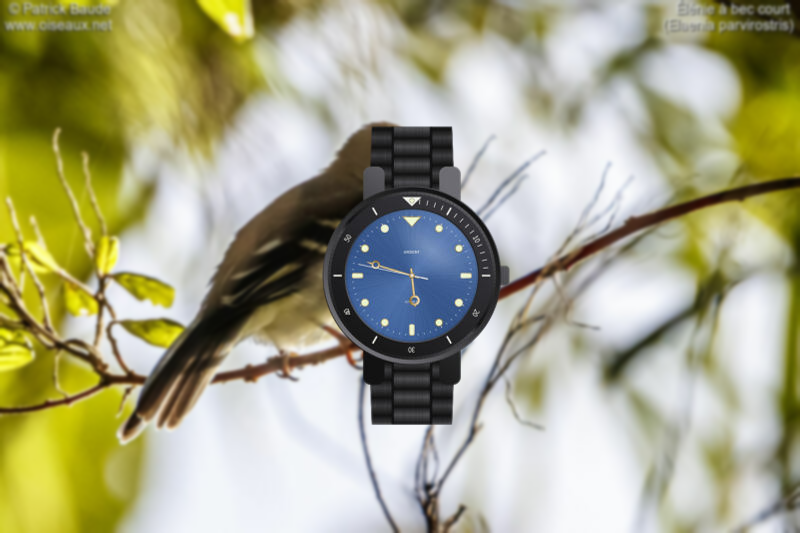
{"hour": 5, "minute": 47, "second": 47}
